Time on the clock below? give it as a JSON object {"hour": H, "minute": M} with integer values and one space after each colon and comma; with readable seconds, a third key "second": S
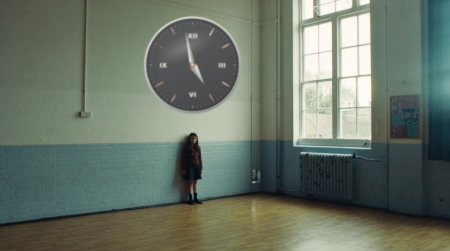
{"hour": 4, "minute": 58}
